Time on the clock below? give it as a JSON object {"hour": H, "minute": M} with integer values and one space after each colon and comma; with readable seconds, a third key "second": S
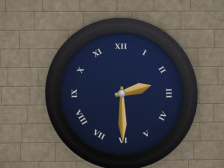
{"hour": 2, "minute": 30}
